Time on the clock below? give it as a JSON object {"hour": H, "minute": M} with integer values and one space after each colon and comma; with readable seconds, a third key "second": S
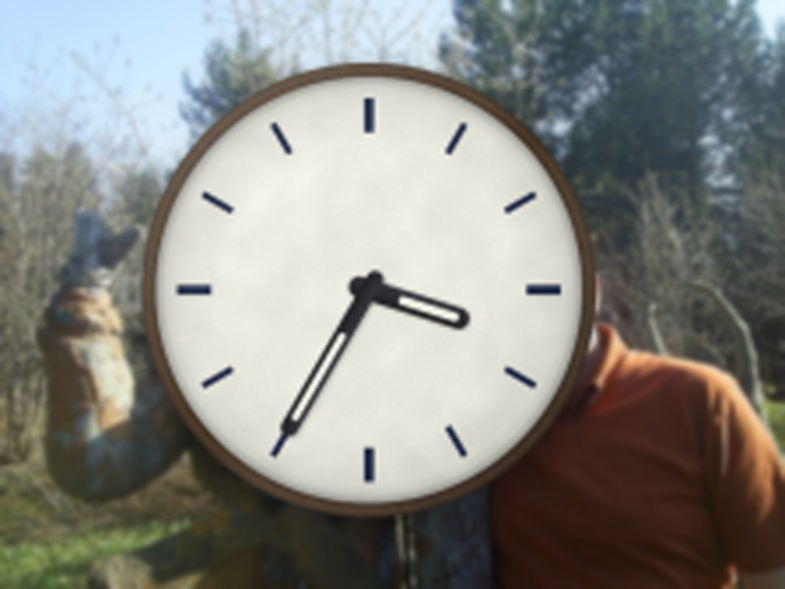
{"hour": 3, "minute": 35}
